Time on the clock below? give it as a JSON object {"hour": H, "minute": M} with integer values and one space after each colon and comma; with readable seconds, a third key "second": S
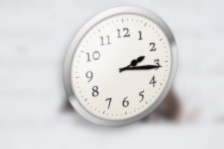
{"hour": 2, "minute": 16}
